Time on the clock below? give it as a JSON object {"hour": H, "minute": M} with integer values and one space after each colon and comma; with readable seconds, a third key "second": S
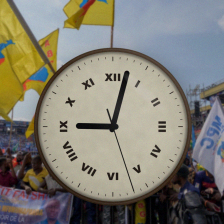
{"hour": 9, "minute": 2, "second": 27}
